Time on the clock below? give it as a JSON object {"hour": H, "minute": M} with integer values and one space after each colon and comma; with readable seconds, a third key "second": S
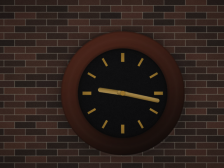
{"hour": 9, "minute": 17}
